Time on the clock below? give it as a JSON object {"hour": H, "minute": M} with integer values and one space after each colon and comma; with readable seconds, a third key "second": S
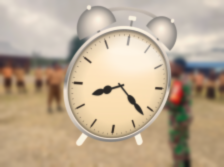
{"hour": 8, "minute": 22}
